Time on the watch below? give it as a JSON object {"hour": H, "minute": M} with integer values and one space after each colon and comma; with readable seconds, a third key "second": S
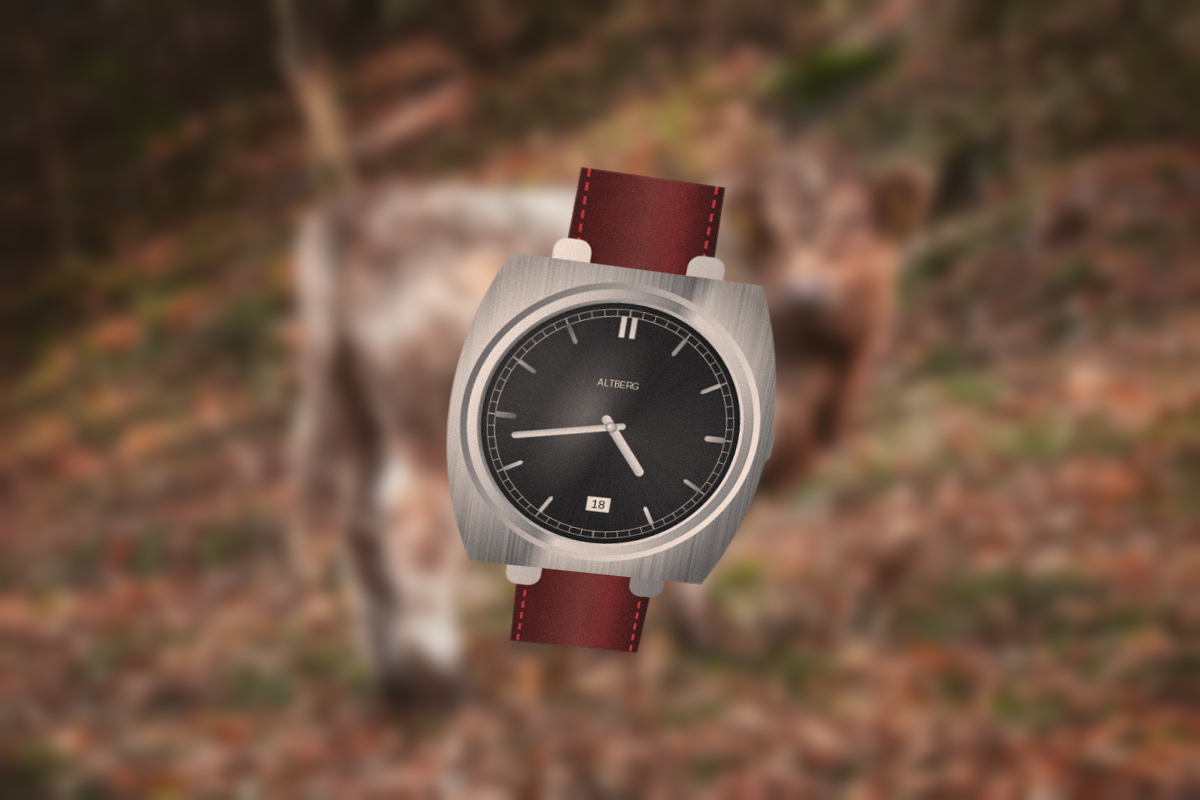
{"hour": 4, "minute": 43}
